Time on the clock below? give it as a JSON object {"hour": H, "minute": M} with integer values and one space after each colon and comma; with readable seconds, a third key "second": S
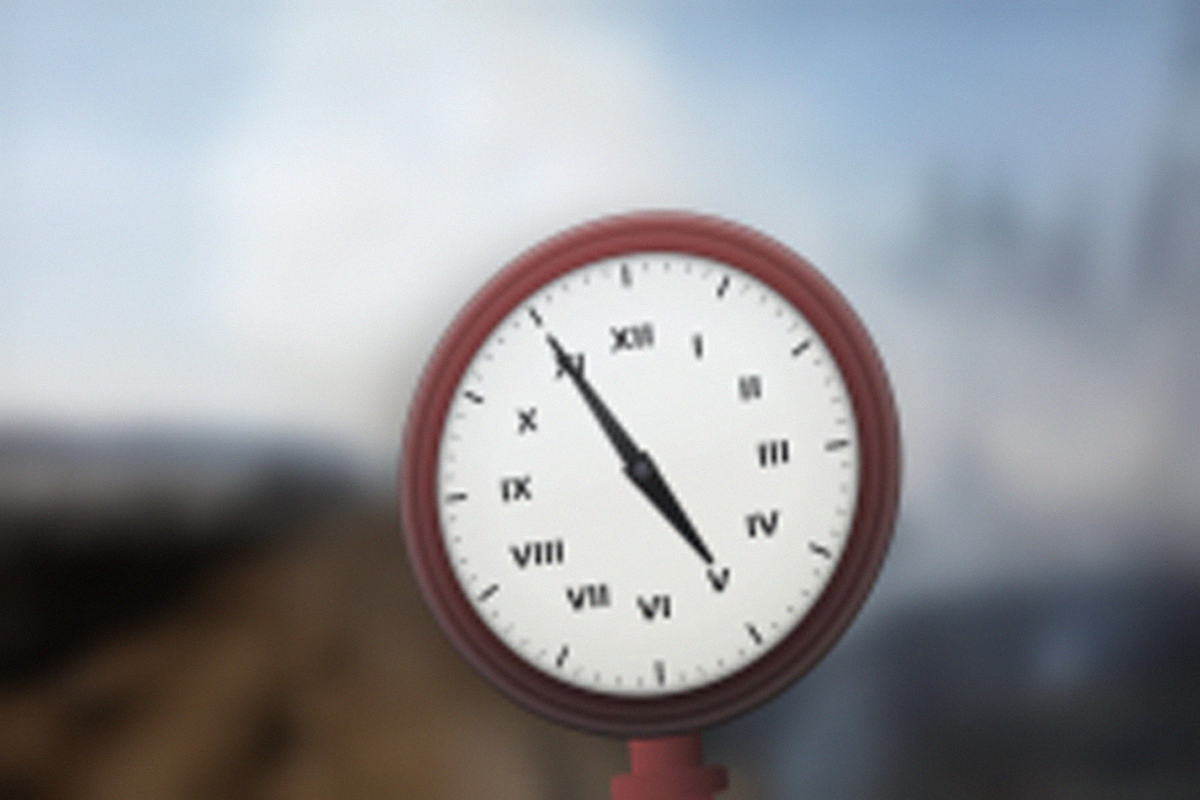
{"hour": 4, "minute": 55}
